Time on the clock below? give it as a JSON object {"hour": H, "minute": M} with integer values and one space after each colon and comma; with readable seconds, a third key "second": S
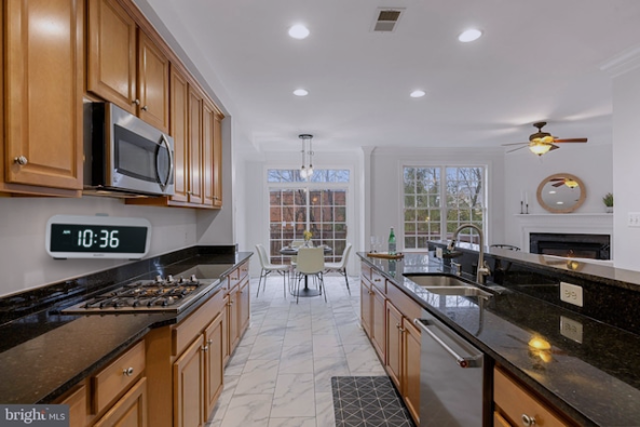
{"hour": 10, "minute": 36}
